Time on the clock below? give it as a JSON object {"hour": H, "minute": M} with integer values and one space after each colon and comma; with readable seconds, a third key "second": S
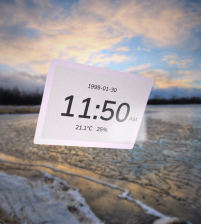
{"hour": 11, "minute": 50}
